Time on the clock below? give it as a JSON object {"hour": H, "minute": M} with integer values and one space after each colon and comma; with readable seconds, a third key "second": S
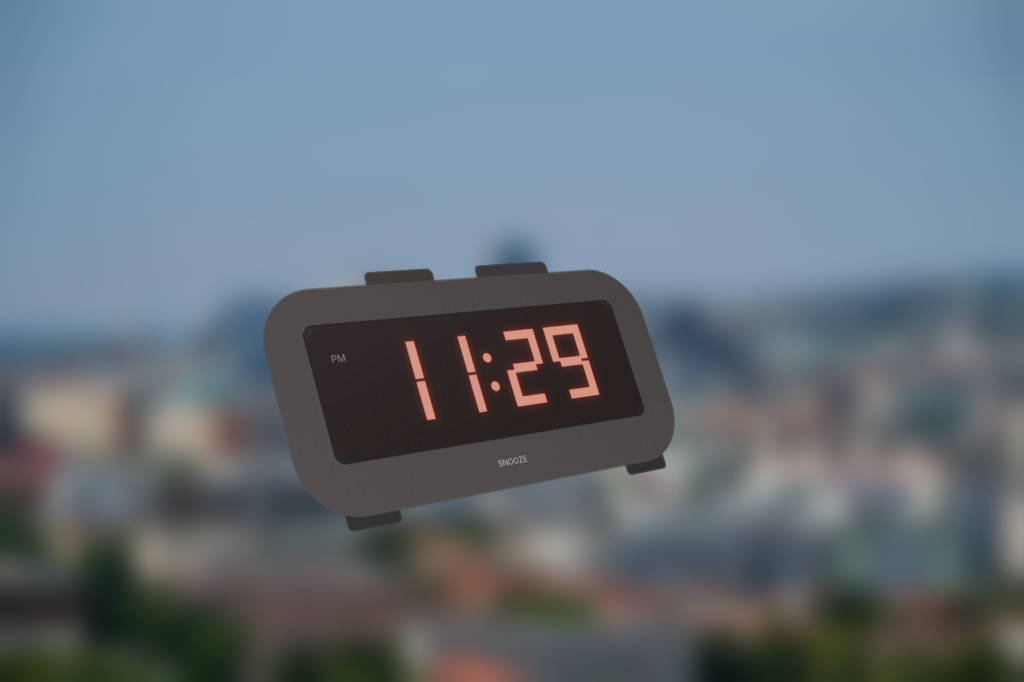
{"hour": 11, "minute": 29}
